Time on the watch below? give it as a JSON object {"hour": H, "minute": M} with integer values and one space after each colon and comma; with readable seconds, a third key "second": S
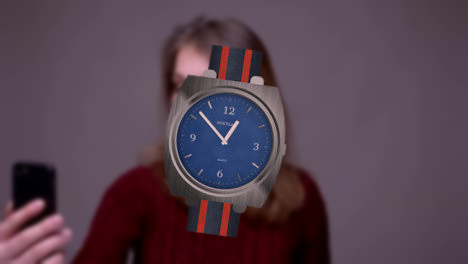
{"hour": 12, "minute": 52}
